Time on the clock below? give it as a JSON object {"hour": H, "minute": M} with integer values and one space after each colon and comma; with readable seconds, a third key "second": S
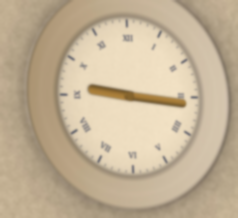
{"hour": 9, "minute": 16}
